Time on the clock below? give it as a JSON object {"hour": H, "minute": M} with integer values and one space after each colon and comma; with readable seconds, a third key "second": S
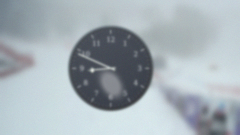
{"hour": 8, "minute": 49}
